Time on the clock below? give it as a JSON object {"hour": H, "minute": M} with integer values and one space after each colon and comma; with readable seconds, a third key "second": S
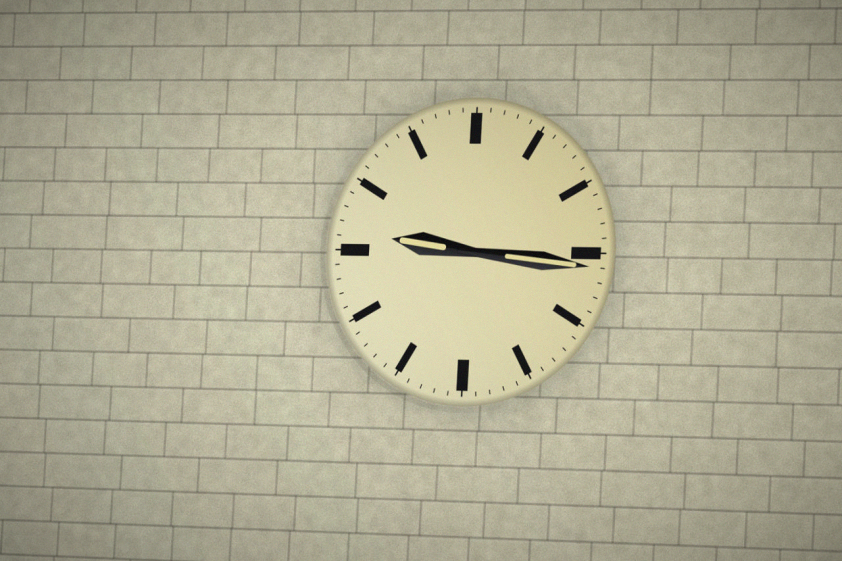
{"hour": 9, "minute": 16}
